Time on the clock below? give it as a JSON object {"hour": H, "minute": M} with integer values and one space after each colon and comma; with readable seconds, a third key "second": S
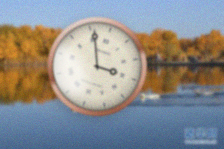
{"hour": 2, "minute": 56}
